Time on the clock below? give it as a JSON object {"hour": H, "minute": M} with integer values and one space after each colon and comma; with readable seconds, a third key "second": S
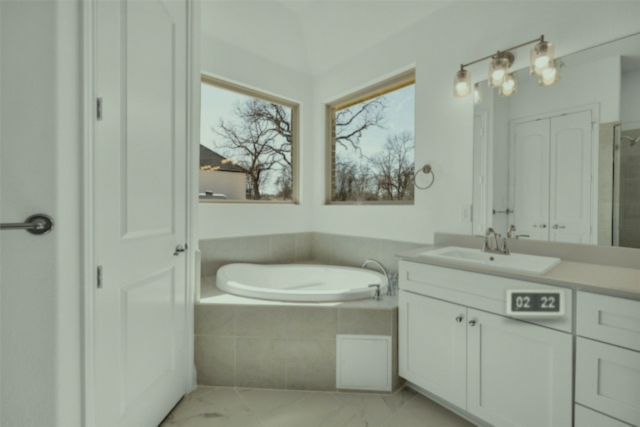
{"hour": 2, "minute": 22}
